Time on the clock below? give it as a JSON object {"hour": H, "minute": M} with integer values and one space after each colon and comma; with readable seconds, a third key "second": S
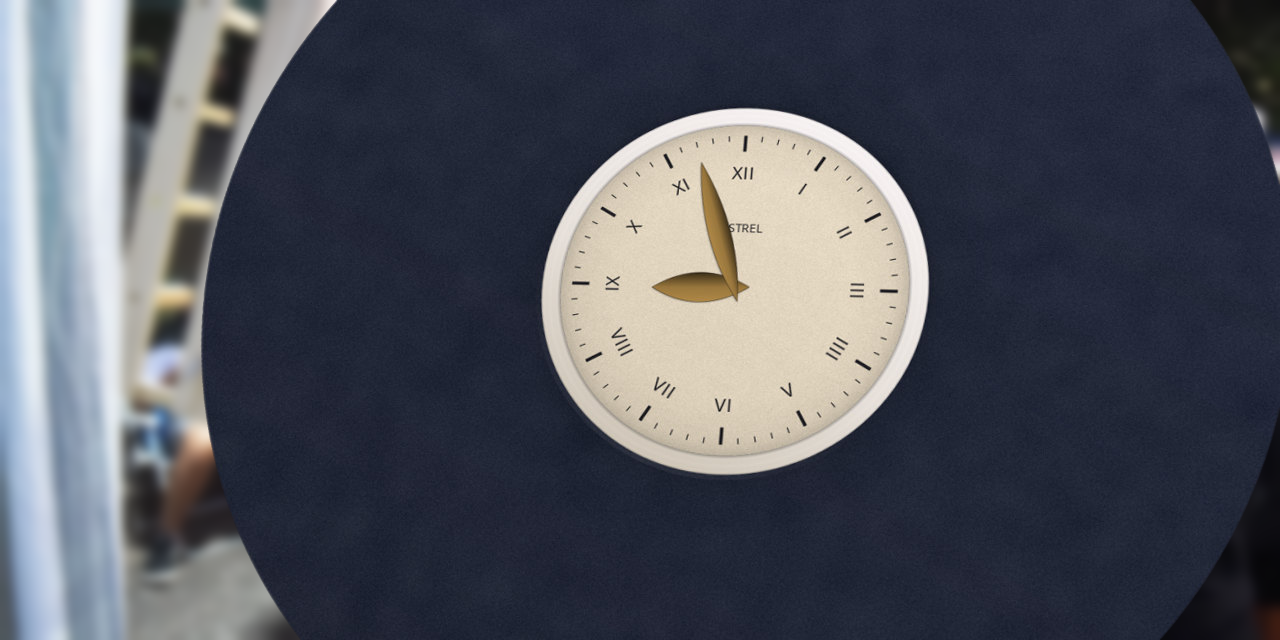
{"hour": 8, "minute": 57}
